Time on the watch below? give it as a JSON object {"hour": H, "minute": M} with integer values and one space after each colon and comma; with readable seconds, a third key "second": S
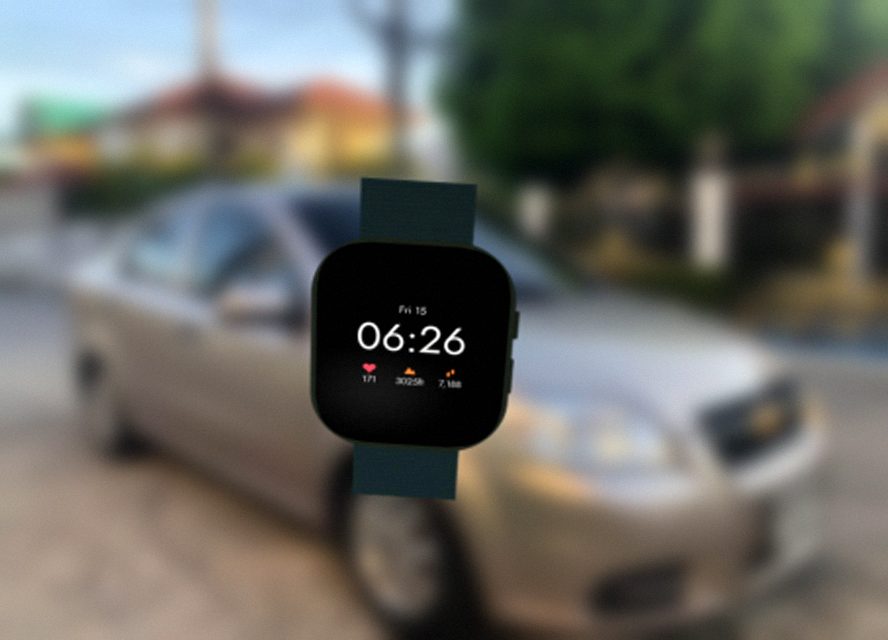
{"hour": 6, "minute": 26}
